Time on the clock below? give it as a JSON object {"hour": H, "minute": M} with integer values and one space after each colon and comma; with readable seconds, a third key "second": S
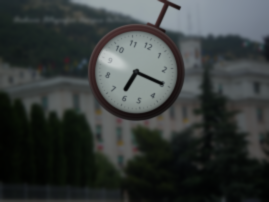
{"hour": 6, "minute": 15}
